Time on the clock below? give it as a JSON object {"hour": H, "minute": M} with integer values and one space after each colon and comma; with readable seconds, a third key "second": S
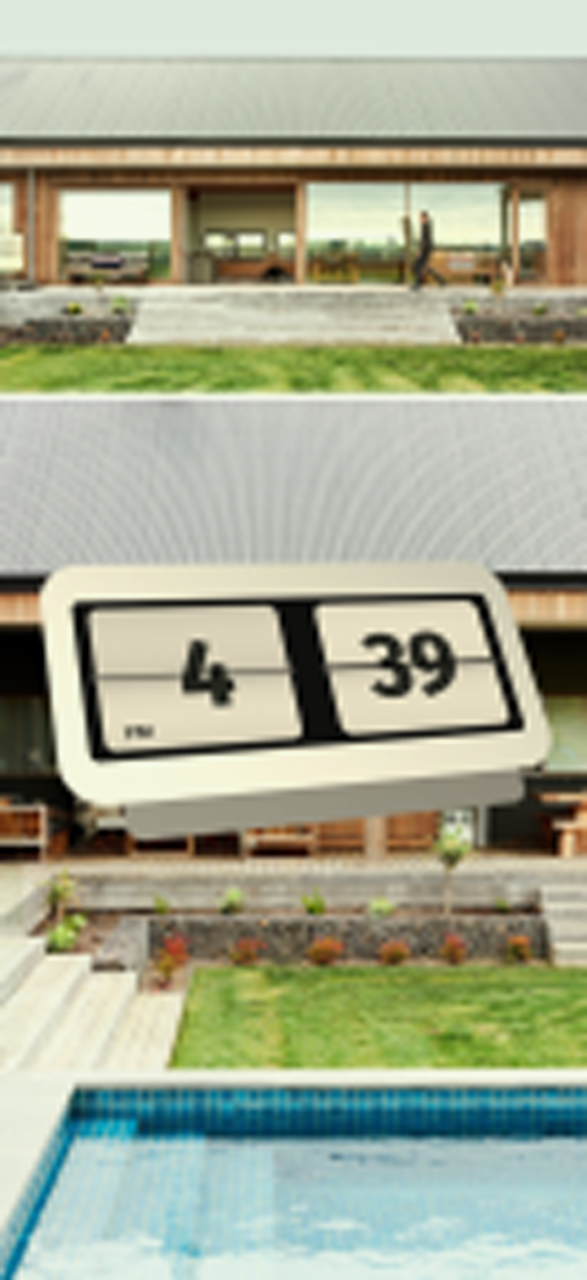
{"hour": 4, "minute": 39}
